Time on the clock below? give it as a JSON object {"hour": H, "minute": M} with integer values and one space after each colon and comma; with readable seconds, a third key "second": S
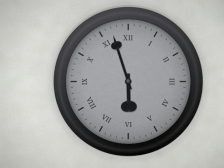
{"hour": 5, "minute": 57}
